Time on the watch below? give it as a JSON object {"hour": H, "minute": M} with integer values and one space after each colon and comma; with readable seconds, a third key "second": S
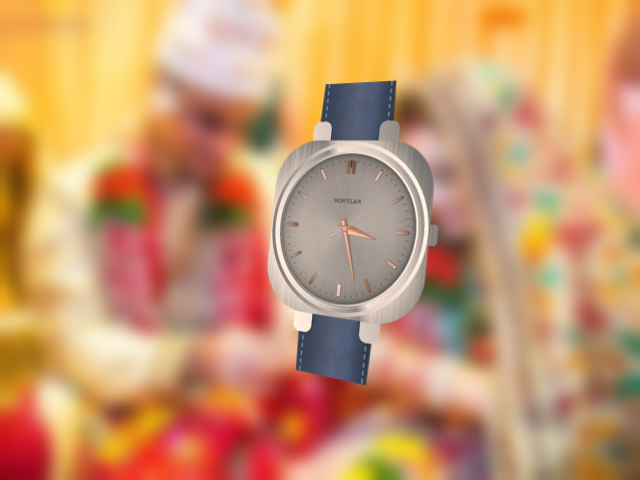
{"hour": 3, "minute": 27, "second": 10}
